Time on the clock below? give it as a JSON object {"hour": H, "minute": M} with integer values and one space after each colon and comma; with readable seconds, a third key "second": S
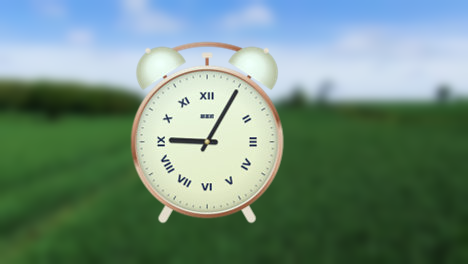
{"hour": 9, "minute": 5}
